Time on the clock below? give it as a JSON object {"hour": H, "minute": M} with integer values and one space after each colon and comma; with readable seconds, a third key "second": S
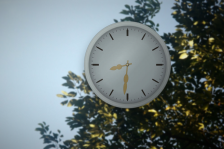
{"hour": 8, "minute": 31}
